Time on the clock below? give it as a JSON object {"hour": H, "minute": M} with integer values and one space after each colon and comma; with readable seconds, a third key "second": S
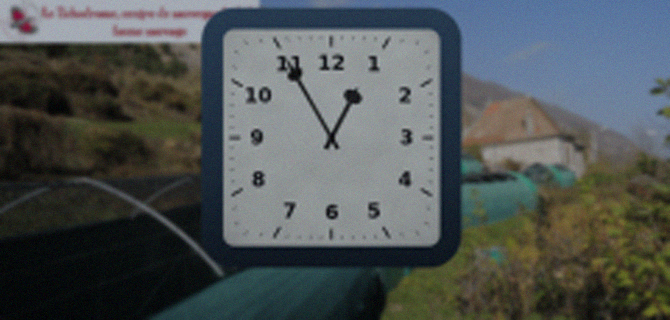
{"hour": 12, "minute": 55}
